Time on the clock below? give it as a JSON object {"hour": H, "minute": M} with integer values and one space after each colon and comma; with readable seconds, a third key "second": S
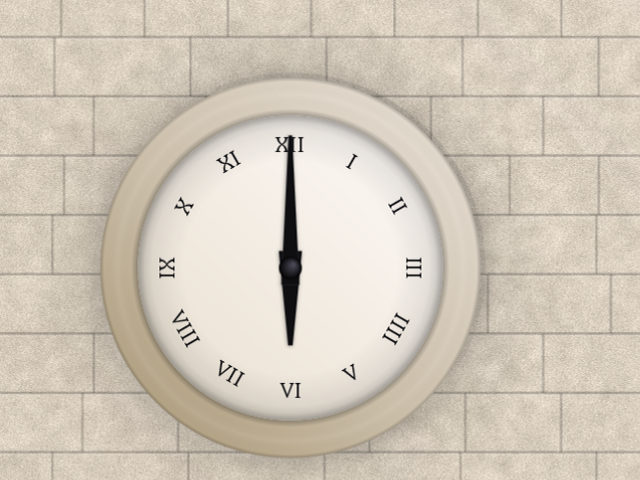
{"hour": 6, "minute": 0}
